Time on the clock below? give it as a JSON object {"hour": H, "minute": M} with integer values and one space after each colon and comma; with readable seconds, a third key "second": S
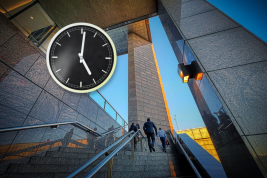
{"hour": 5, "minute": 1}
